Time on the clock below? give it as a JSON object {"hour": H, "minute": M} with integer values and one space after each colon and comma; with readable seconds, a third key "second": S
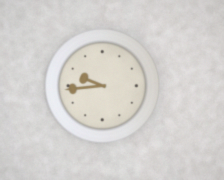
{"hour": 9, "minute": 44}
